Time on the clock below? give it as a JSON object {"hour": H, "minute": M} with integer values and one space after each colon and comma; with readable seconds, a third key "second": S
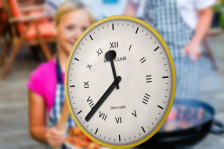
{"hour": 11, "minute": 38}
